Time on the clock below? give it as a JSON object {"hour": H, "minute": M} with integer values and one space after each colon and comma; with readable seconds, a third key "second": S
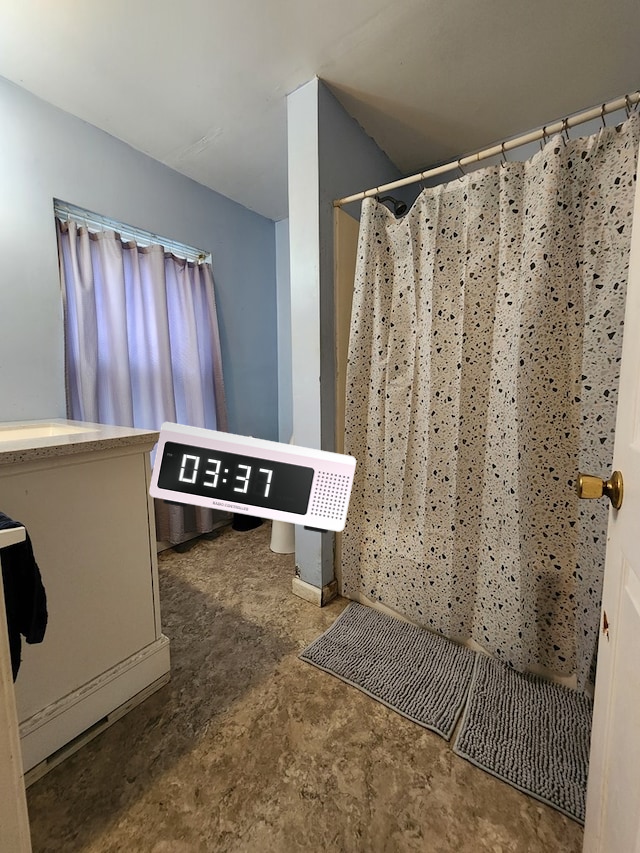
{"hour": 3, "minute": 37}
